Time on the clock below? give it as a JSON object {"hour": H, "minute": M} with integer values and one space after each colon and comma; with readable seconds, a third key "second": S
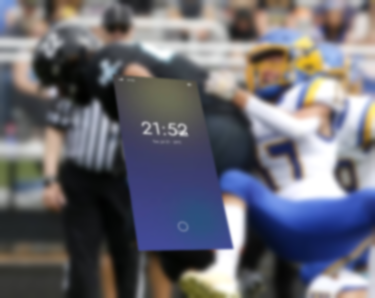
{"hour": 21, "minute": 52}
